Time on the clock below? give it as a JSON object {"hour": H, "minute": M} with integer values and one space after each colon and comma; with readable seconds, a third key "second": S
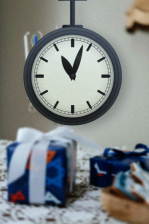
{"hour": 11, "minute": 3}
